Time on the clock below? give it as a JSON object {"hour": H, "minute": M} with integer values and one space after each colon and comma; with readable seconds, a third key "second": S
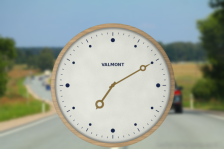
{"hour": 7, "minute": 10}
